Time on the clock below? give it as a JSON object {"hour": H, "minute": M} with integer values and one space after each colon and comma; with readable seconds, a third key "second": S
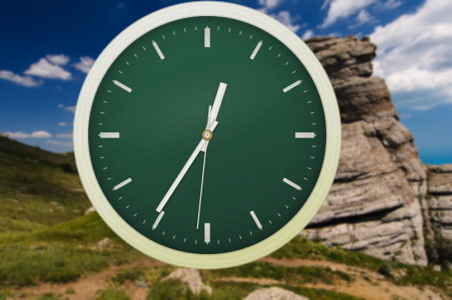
{"hour": 12, "minute": 35, "second": 31}
